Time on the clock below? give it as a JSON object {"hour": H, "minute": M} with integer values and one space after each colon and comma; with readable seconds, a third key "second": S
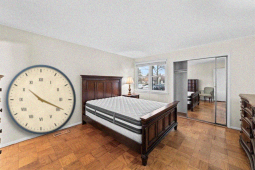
{"hour": 10, "minute": 19}
